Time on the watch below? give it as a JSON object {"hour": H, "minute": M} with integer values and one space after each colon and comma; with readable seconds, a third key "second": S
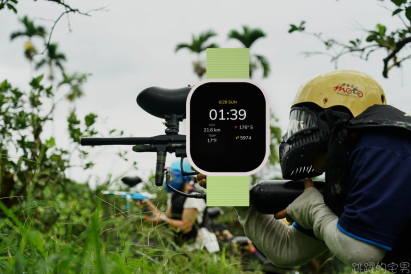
{"hour": 1, "minute": 39}
